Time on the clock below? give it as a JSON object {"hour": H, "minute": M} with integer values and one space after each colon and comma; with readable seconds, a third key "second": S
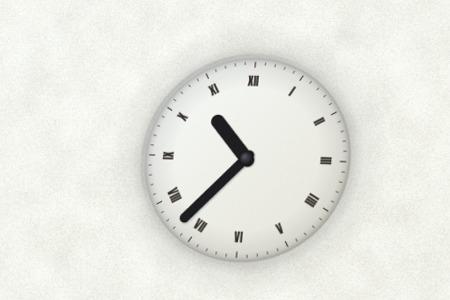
{"hour": 10, "minute": 37}
